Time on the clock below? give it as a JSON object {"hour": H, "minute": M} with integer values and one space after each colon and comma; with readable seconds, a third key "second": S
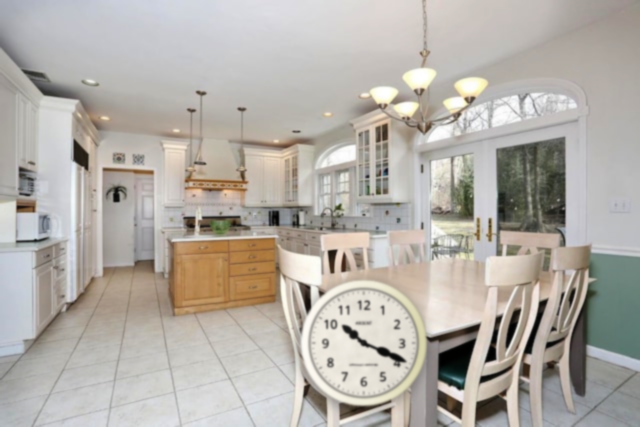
{"hour": 10, "minute": 19}
